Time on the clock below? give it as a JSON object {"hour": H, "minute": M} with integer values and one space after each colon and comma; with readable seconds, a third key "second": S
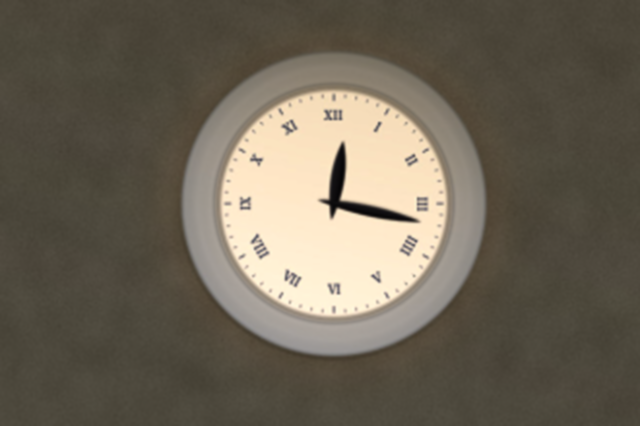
{"hour": 12, "minute": 17}
